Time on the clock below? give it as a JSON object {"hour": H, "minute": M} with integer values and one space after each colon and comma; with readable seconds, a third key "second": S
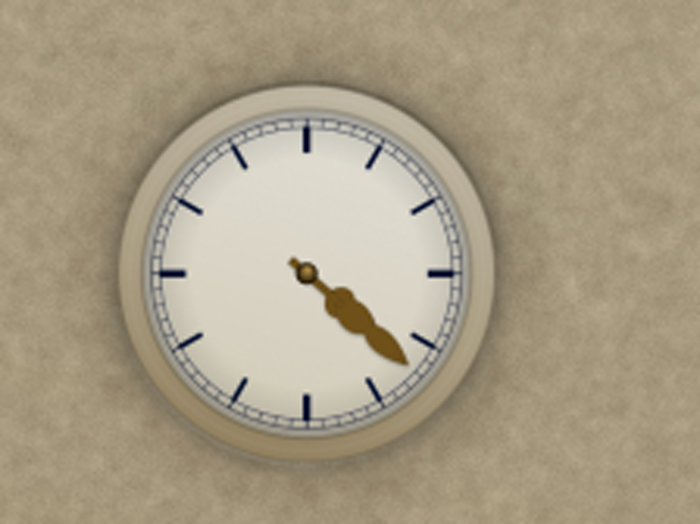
{"hour": 4, "minute": 22}
